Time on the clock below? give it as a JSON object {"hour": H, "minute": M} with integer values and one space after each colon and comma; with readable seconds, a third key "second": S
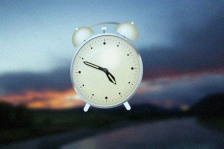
{"hour": 4, "minute": 49}
